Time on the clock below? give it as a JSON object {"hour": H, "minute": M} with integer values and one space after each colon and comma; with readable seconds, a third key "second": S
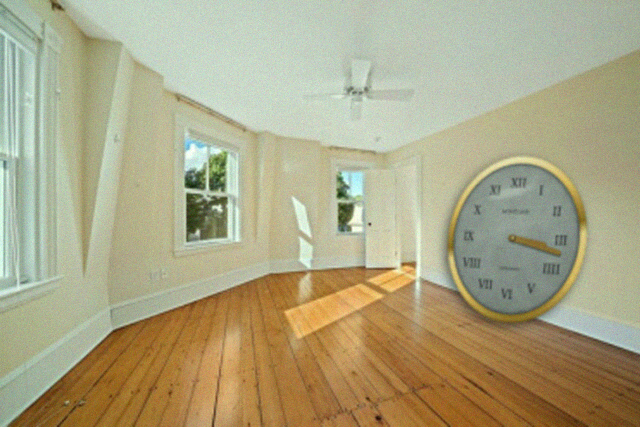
{"hour": 3, "minute": 17}
